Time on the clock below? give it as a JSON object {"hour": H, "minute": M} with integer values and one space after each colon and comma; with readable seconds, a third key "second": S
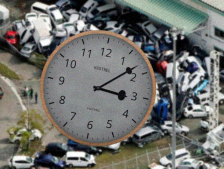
{"hour": 3, "minute": 8}
